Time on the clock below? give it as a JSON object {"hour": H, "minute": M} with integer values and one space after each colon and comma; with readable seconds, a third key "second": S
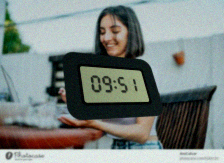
{"hour": 9, "minute": 51}
